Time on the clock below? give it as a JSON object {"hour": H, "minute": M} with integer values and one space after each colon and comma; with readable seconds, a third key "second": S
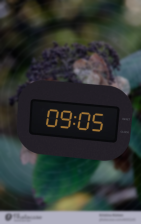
{"hour": 9, "minute": 5}
